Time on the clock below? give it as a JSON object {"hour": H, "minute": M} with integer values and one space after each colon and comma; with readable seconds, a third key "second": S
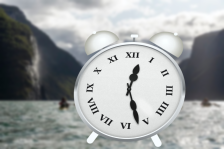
{"hour": 12, "minute": 27}
